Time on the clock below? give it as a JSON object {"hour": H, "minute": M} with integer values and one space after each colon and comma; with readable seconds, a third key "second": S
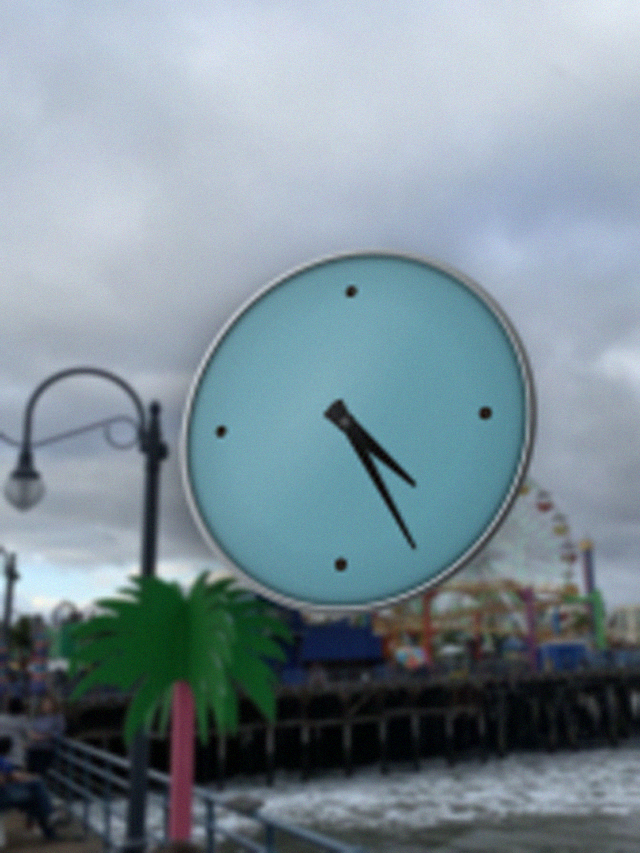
{"hour": 4, "minute": 25}
